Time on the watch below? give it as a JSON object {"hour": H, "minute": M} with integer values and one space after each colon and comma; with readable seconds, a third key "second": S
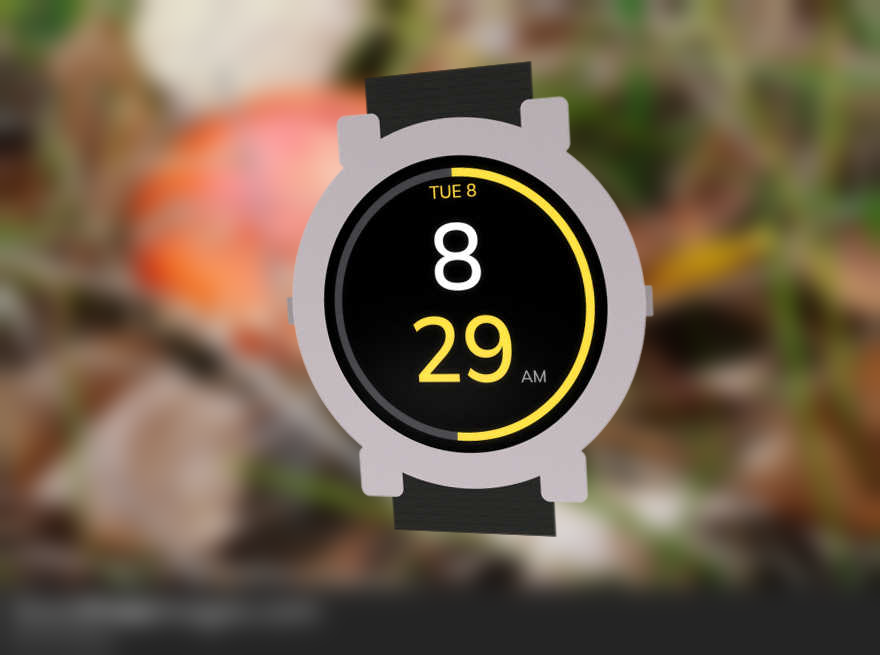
{"hour": 8, "minute": 29}
